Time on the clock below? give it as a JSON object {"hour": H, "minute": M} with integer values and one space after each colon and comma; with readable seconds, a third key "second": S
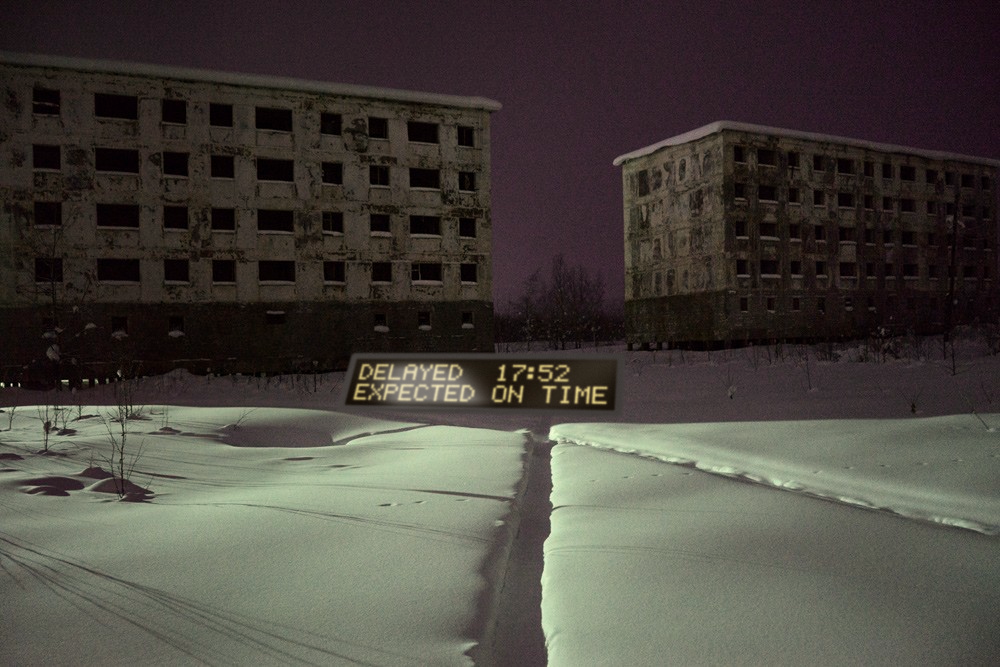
{"hour": 17, "minute": 52}
